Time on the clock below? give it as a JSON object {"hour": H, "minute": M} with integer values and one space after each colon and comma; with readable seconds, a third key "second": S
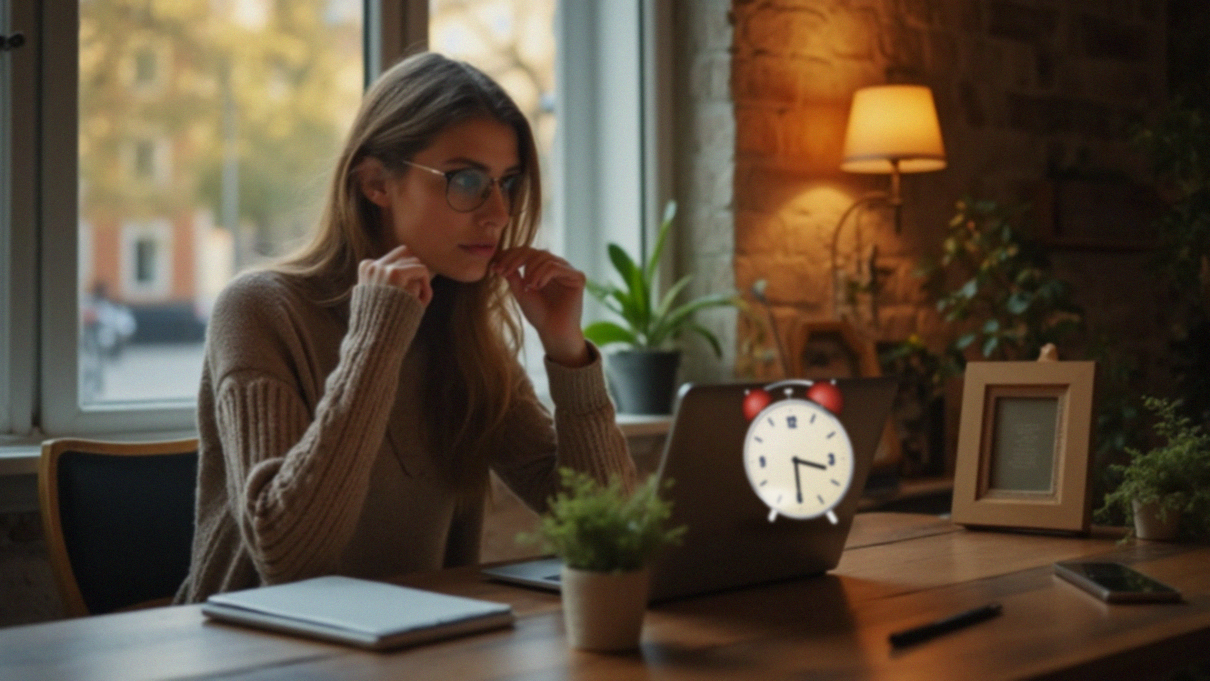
{"hour": 3, "minute": 30}
